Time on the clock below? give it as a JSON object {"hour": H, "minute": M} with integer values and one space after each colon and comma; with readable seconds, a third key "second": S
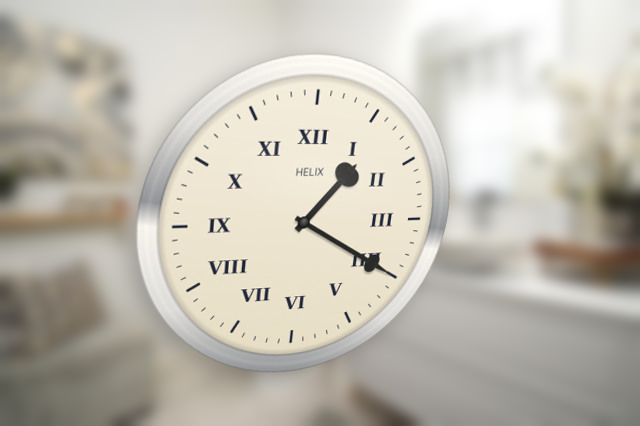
{"hour": 1, "minute": 20}
